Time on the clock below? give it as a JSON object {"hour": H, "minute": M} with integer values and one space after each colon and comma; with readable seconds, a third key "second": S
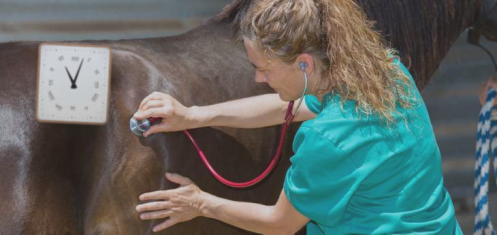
{"hour": 11, "minute": 3}
